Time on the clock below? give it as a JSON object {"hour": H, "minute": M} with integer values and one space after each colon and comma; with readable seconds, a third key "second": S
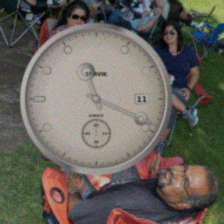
{"hour": 11, "minute": 19}
